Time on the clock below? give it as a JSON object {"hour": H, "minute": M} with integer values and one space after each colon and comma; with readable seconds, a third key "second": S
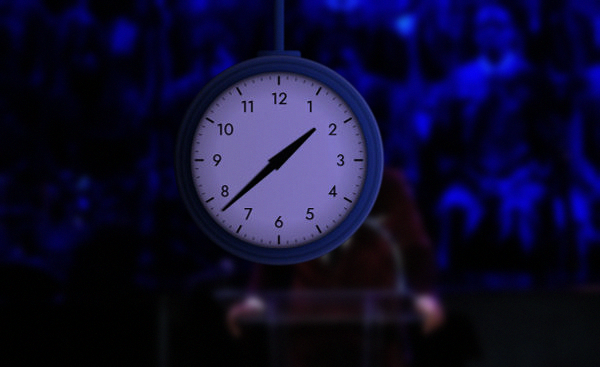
{"hour": 1, "minute": 38}
